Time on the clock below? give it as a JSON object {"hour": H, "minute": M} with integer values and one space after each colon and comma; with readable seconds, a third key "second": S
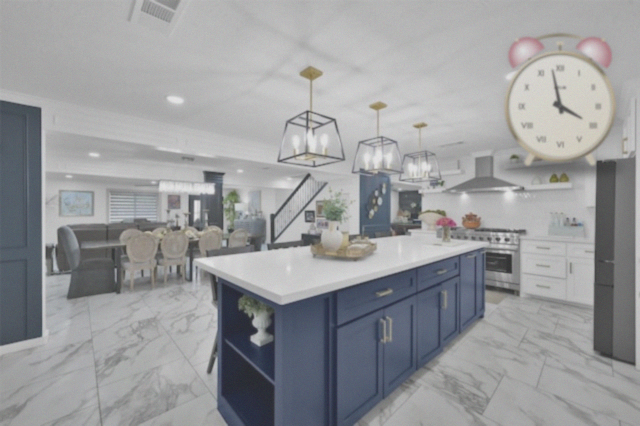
{"hour": 3, "minute": 58}
